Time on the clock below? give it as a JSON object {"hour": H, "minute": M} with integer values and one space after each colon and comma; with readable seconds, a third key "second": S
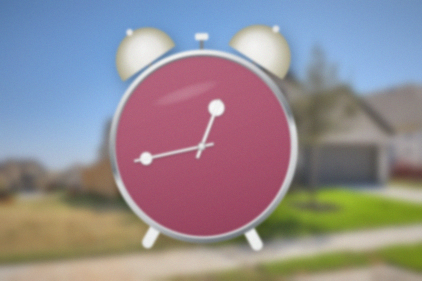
{"hour": 12, "minute": 43}
